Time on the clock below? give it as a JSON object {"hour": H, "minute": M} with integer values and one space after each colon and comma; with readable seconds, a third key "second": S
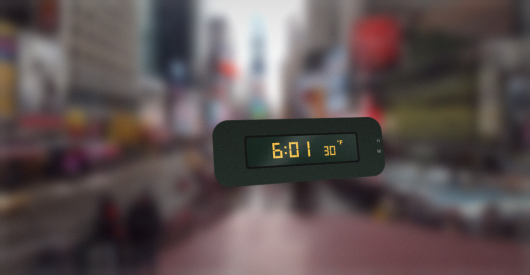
{"hour": 6, "minute": 1}
